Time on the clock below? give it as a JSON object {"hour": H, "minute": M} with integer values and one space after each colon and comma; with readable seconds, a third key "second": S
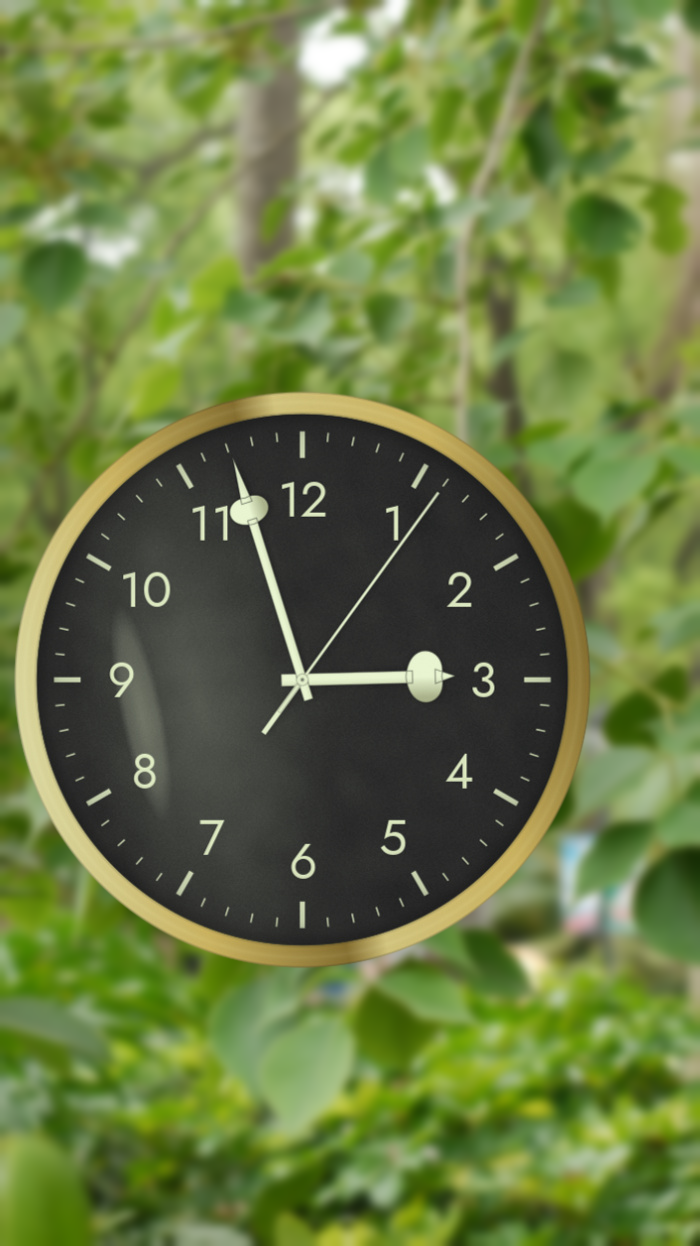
{"hour": 2, "minute": 57, "second": 6}
